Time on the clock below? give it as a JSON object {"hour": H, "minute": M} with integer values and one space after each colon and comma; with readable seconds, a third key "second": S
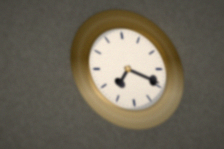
{"hour": 7, "minute": 19}
